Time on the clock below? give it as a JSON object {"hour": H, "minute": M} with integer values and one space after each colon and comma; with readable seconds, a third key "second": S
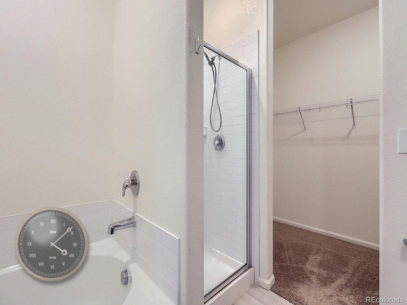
{"hour": 4, "minute": 8}
